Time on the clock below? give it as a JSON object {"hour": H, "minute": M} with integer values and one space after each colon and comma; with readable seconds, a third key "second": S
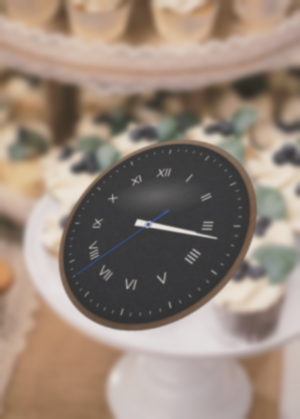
{"hour": 3, "minute": 16, "second": 38}
